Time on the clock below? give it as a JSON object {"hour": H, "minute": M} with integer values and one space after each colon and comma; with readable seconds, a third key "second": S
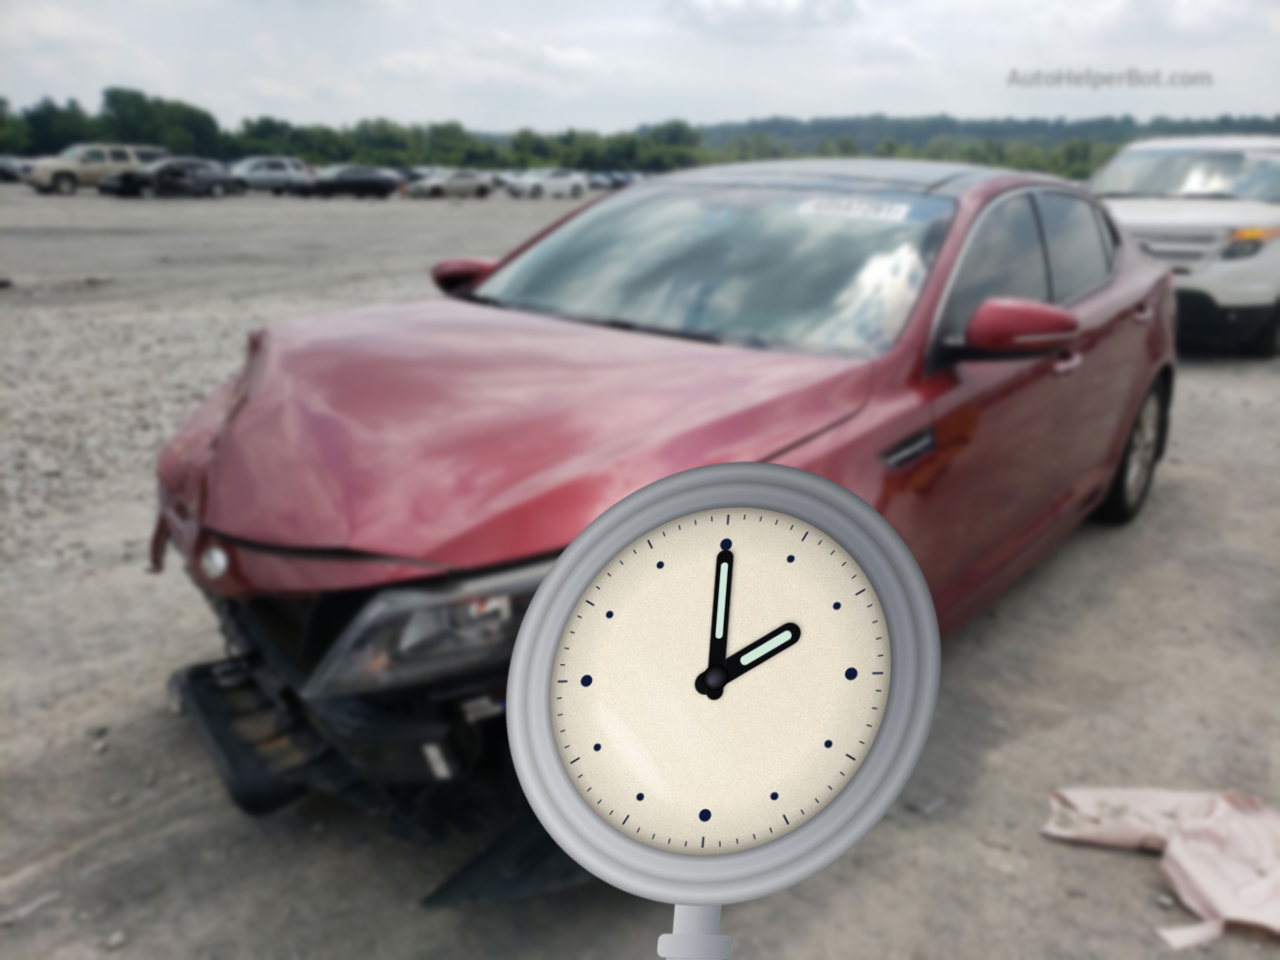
{"hour": 2, "minute": 0}
